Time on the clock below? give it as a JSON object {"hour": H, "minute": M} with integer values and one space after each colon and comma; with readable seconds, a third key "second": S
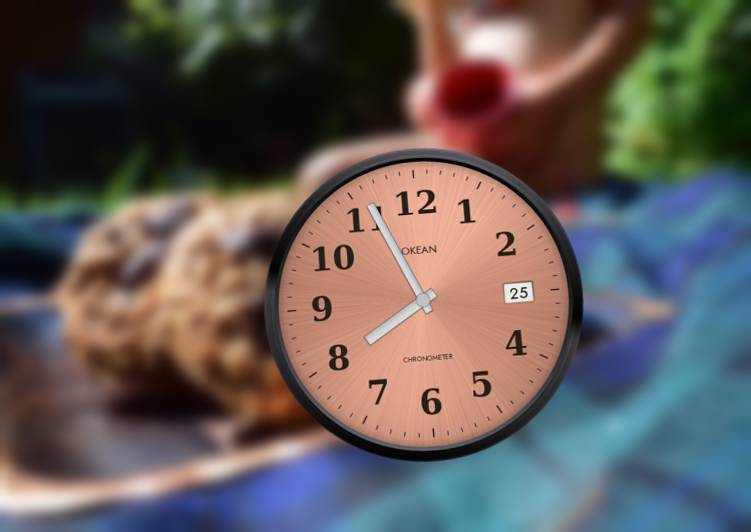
{"hour": 7, "minute": 56}
